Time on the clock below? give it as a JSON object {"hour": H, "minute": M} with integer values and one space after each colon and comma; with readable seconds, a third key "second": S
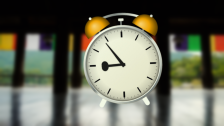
{"hour": 8, "minute": 54}
